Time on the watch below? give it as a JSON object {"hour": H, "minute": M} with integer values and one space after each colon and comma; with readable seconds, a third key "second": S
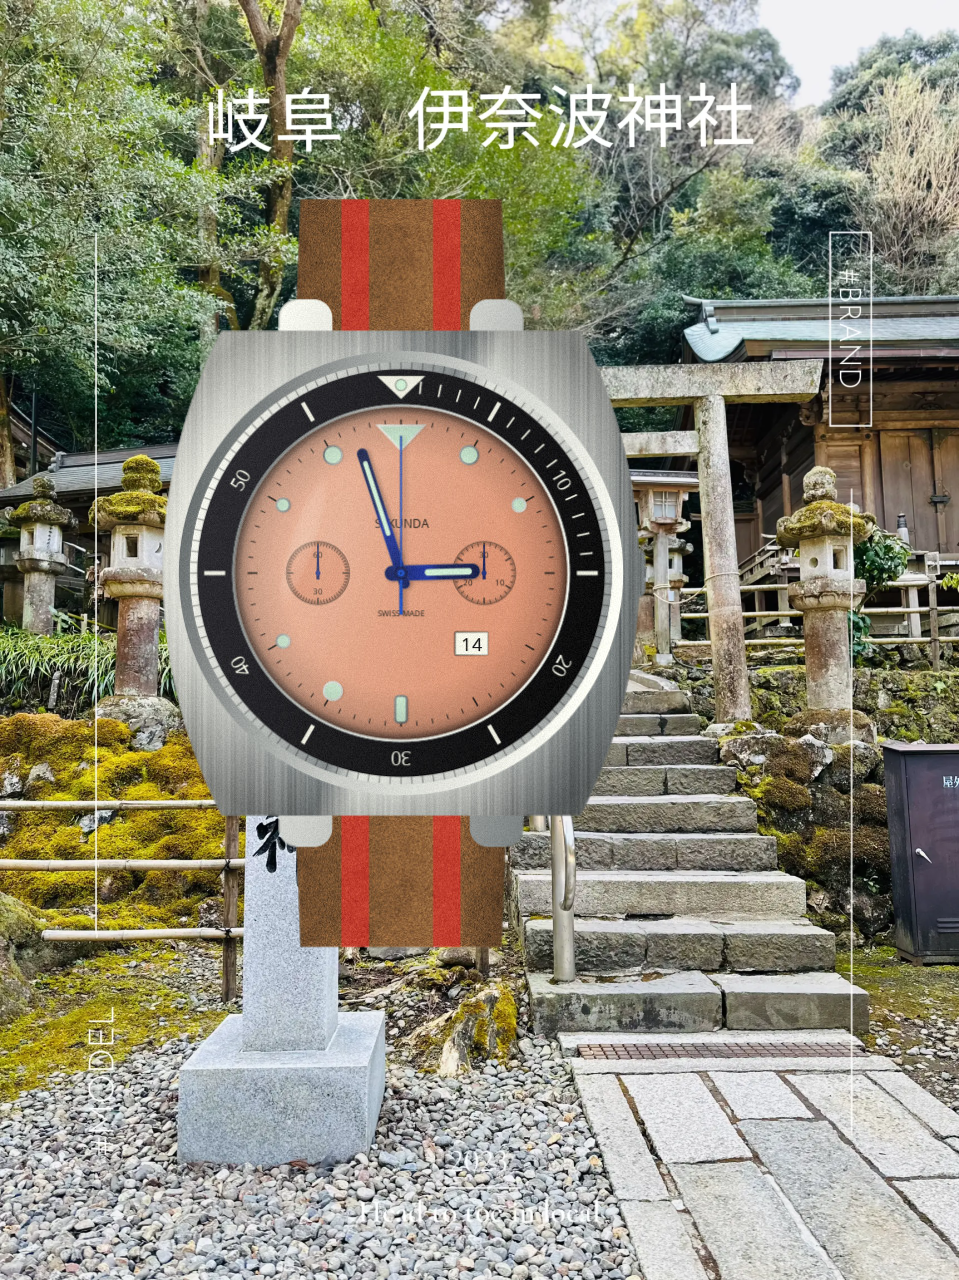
{"hour": 2, "minute": 57}
